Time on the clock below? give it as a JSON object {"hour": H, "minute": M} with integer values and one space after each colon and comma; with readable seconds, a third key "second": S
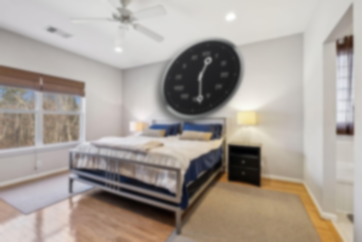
{"hour": 12, "minute": 28}
